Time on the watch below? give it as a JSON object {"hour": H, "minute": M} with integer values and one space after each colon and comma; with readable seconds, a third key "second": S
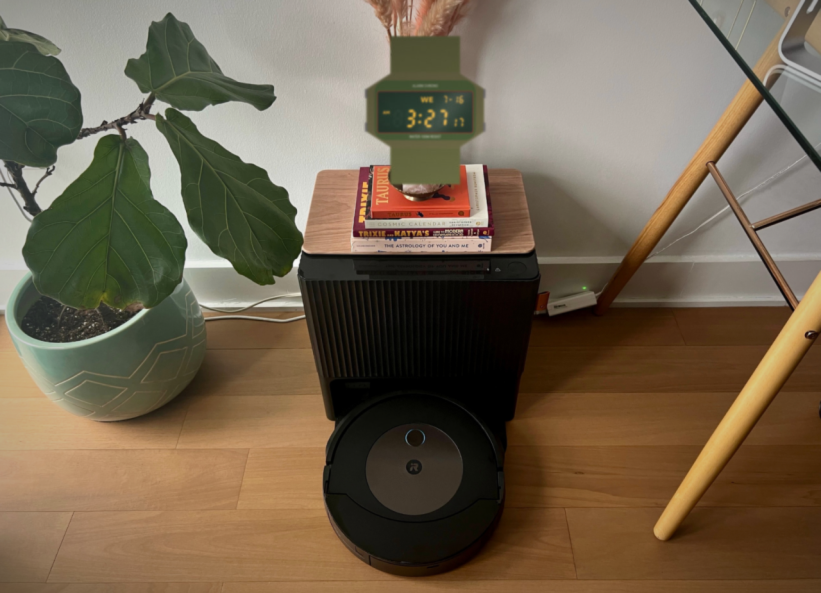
{"hour": 3, "minute": 27}
